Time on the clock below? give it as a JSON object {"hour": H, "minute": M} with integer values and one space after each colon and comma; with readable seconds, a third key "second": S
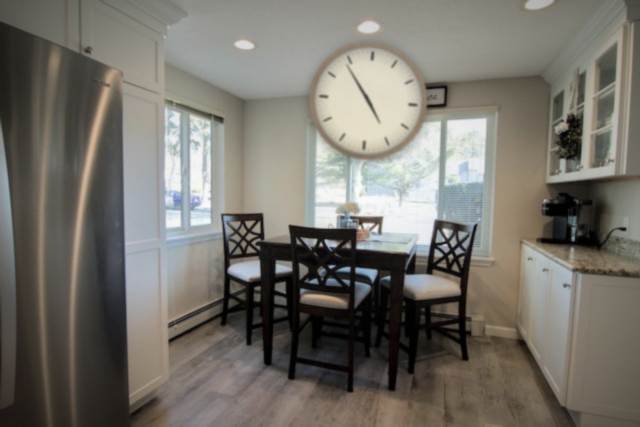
{"hour": 4, "minute": 54}
